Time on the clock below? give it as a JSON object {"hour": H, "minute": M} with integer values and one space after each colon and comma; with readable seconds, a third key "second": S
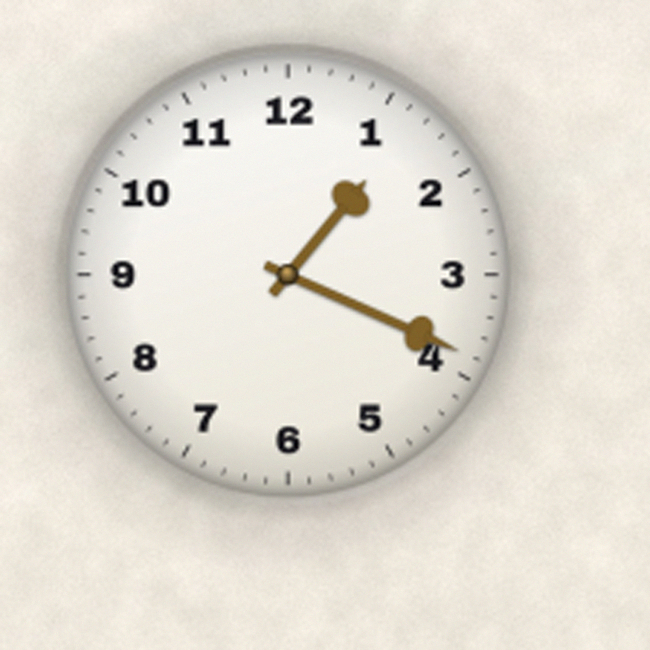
{"hour": 1, "minute": 19}
